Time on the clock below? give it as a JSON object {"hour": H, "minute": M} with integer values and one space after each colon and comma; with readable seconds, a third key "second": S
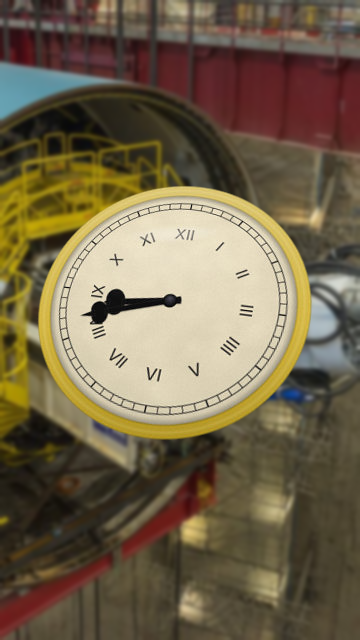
{"hour": 8, "minute": 42}
